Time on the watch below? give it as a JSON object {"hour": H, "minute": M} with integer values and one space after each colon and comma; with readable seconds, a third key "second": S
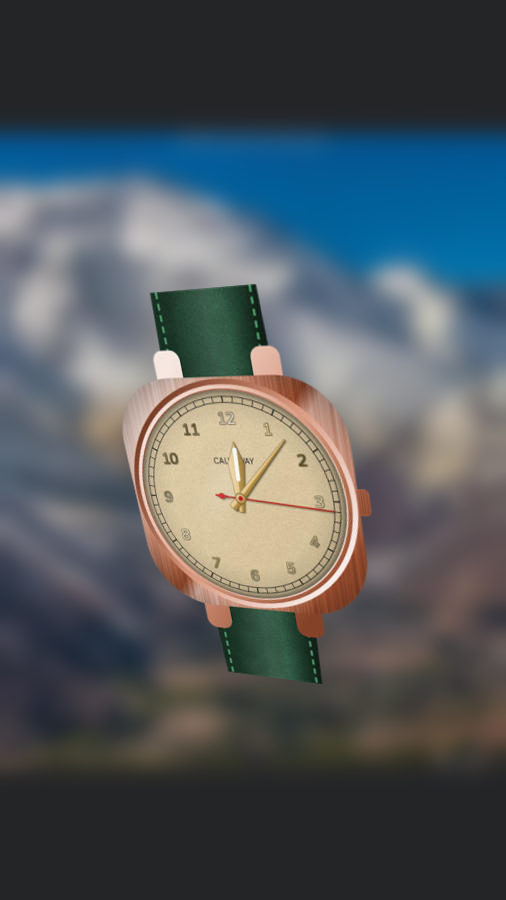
{"hour": 12, "minute": 7, "second": 16}
